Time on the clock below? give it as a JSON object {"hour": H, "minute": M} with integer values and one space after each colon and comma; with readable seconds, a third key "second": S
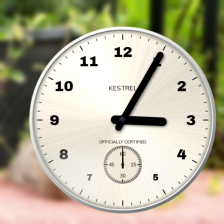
{"hour": 3, "minute": 5}
